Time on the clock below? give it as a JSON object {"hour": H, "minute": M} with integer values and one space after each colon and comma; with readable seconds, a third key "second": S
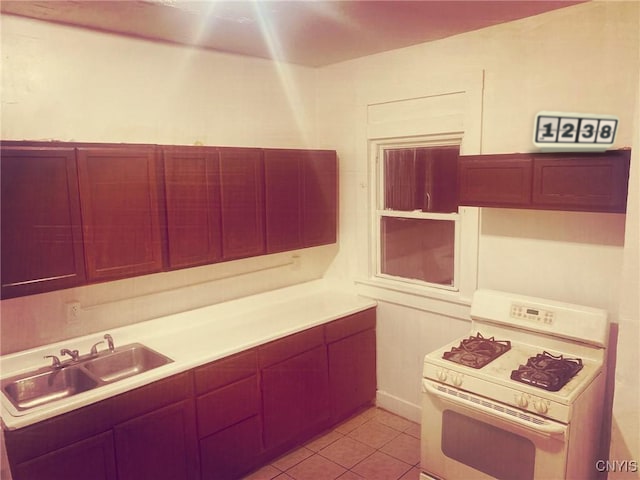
{"hour": 12, "minute": 38}
